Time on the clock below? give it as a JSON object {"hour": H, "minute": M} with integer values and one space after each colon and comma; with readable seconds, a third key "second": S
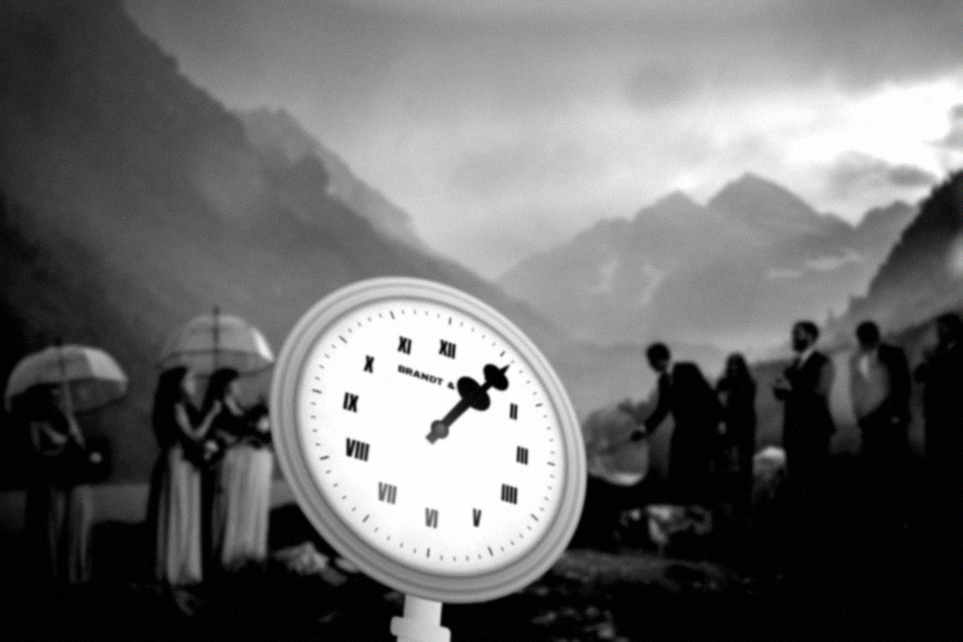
{"hour": 1, "minute": 6}
